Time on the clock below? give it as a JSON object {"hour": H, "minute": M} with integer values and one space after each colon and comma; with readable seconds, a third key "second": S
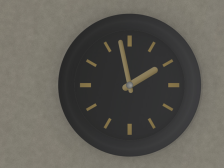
{"hour": 1, "minute": 58}
